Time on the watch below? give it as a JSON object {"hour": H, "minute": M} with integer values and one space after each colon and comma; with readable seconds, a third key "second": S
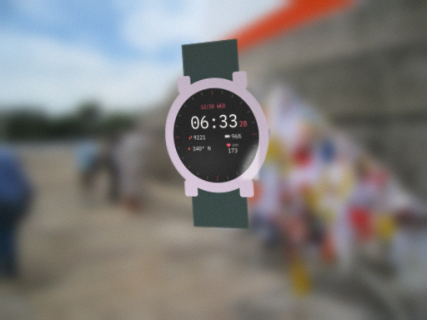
{"hour": 6, "minute": 33}
